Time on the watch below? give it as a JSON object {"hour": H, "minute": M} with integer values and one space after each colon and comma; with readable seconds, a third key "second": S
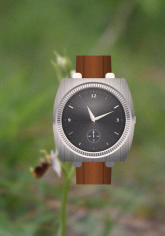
{"hour": 11, "minute": 11}
